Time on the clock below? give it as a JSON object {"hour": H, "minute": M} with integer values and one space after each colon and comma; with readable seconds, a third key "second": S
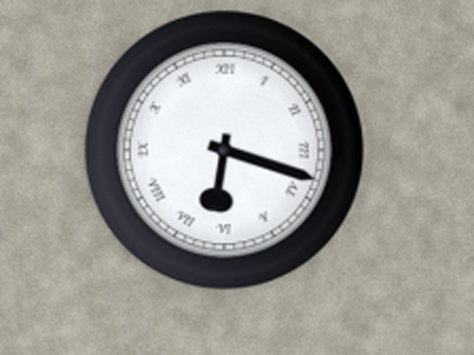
{"hour": 6, "minute": 18}
